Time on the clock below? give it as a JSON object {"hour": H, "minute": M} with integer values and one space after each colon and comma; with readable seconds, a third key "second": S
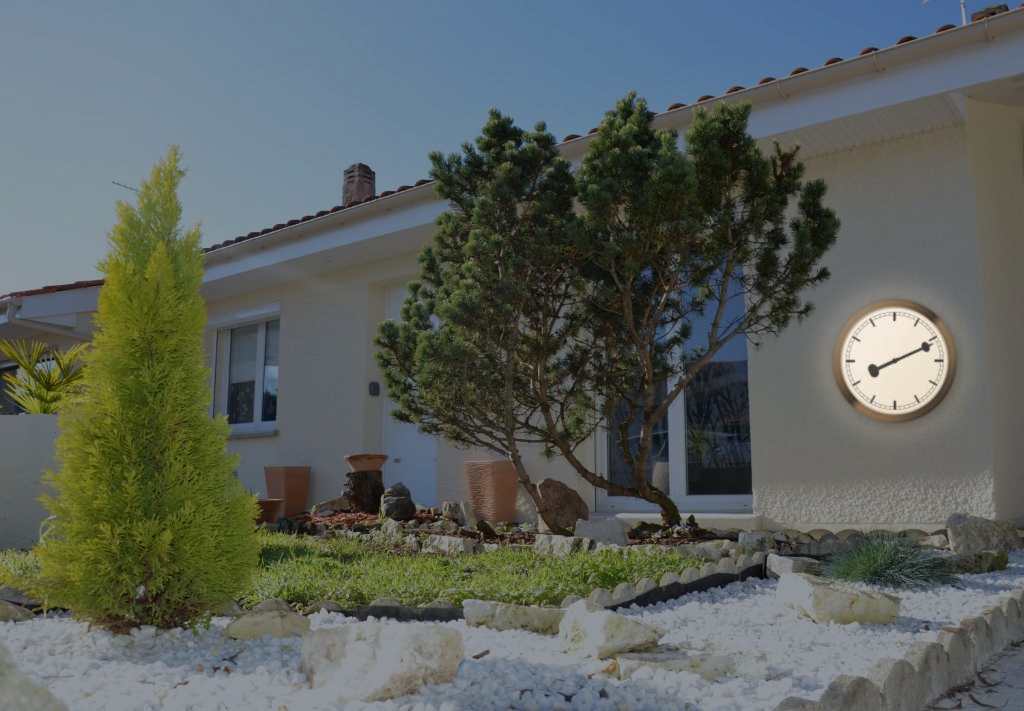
{"hour": 8, "minute": 11}
